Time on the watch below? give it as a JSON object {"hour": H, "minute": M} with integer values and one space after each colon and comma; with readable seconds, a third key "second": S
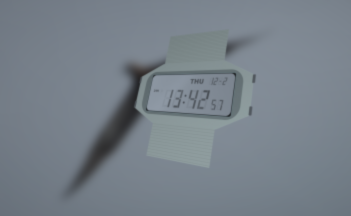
{"hour": 13, "minute": 42}
